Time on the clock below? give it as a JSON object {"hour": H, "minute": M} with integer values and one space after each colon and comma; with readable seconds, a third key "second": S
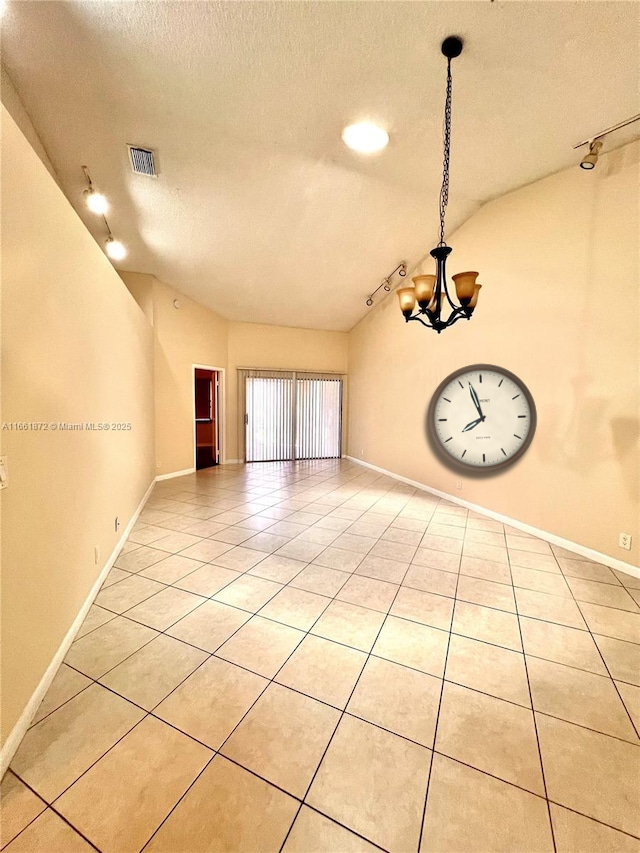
{"hour": 7, "minute": 57}
